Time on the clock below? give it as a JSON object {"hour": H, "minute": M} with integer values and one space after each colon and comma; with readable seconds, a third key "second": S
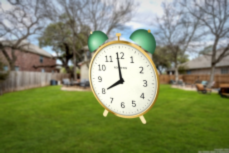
{"hour": 7, "minute": 59}
